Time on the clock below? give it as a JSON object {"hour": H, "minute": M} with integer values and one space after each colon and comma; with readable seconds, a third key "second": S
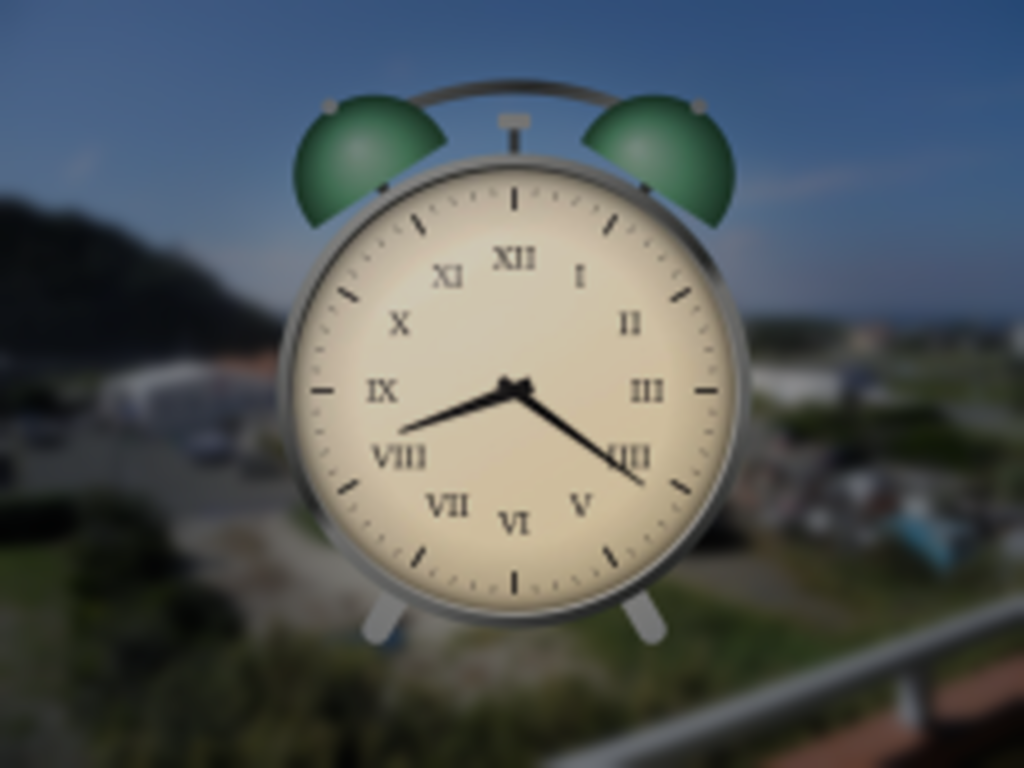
{"hour": 8, "minute": 21}
